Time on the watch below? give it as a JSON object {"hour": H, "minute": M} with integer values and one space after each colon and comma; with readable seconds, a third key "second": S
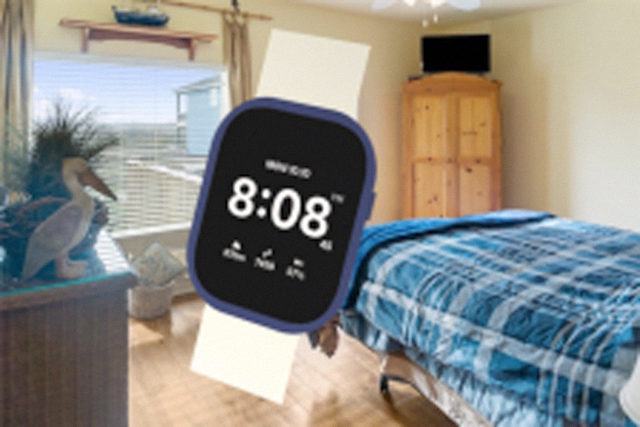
{"hour": 8, "minute": 8}
